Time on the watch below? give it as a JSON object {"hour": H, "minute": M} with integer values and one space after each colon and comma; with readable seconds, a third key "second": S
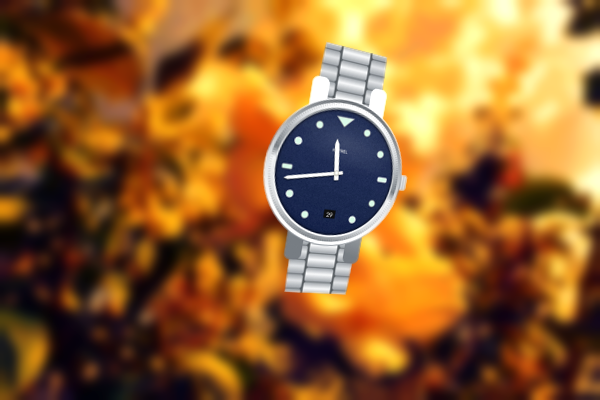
{"hour": 11, "minute": 43}
